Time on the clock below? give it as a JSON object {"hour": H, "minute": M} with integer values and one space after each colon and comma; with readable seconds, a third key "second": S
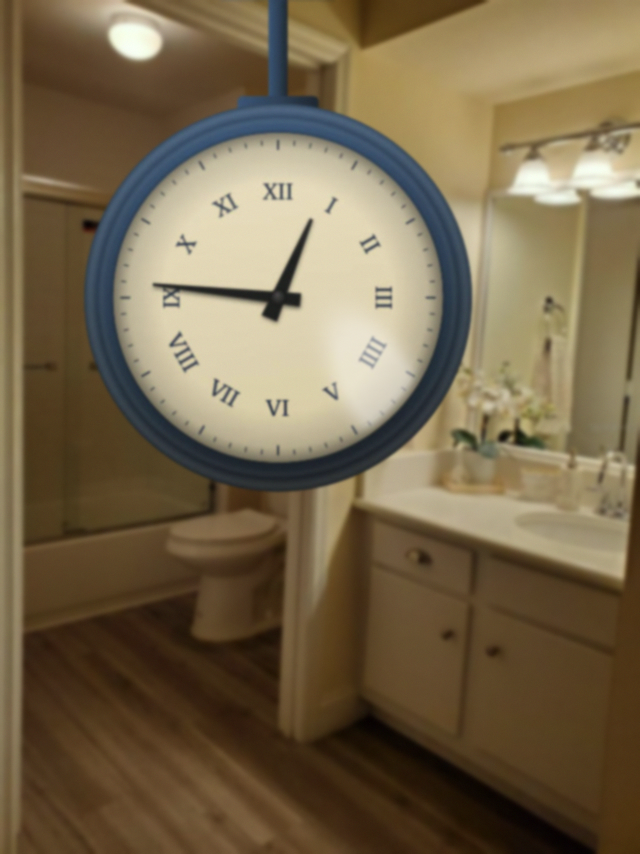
{"hour": 12, "minute": 46}
